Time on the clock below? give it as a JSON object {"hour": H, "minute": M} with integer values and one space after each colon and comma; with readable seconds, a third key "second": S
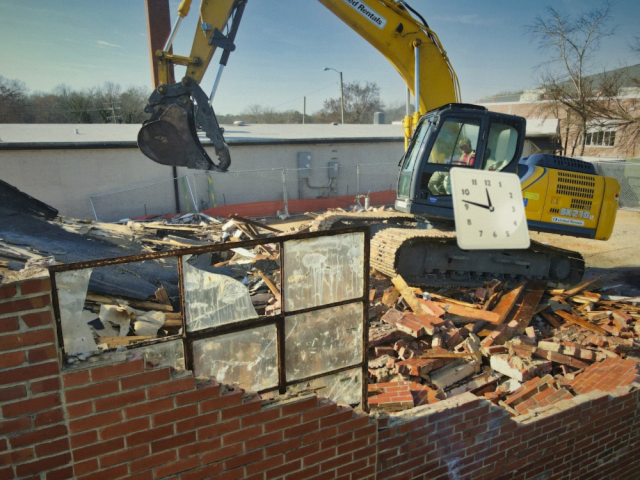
{"hour": 11, "minute": 47}
